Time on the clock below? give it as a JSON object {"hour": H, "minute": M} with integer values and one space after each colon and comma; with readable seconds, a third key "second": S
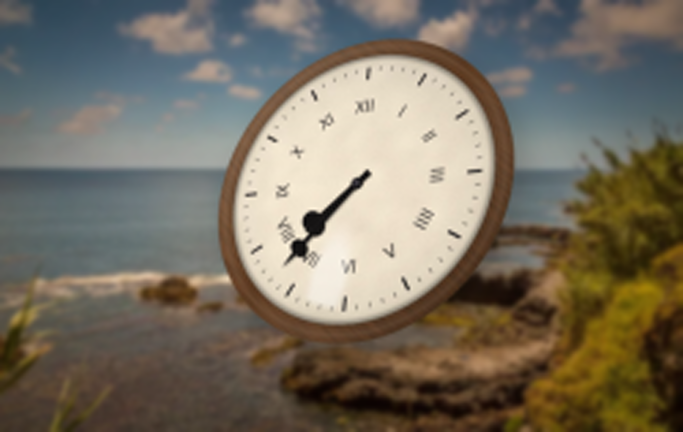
{"hour": 7, "minute": 37}
